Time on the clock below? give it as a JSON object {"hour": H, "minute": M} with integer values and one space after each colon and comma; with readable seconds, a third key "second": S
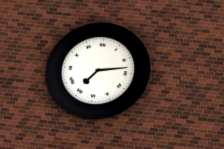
{"hour": 7, "minute": 13}
